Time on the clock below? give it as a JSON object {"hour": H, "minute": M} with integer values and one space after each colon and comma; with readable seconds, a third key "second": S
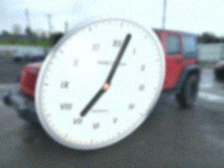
{"hour": 7, "minute": 2}
